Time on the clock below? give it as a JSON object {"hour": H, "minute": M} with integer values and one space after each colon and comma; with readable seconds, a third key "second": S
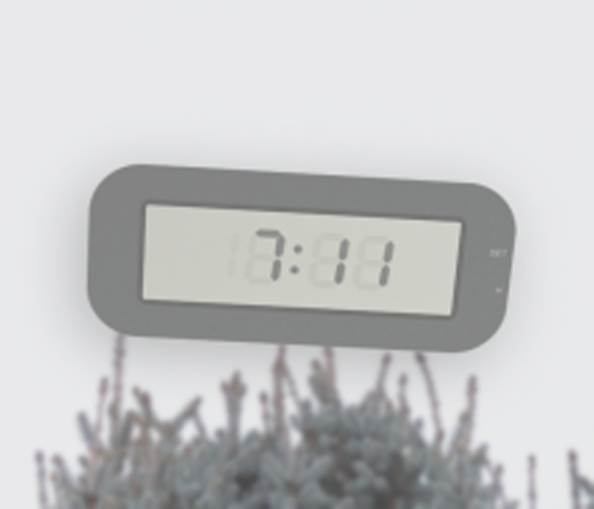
{"hour": 7, "minute": 11}
